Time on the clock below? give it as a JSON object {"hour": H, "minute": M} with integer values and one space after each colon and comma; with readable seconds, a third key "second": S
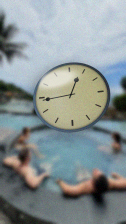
{"hour": 12, "minute": 44}
